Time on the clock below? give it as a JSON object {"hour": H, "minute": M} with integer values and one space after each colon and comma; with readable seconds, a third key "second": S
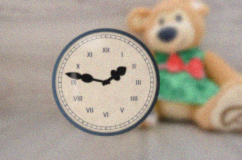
{"hour": 1, "minute": 47}
